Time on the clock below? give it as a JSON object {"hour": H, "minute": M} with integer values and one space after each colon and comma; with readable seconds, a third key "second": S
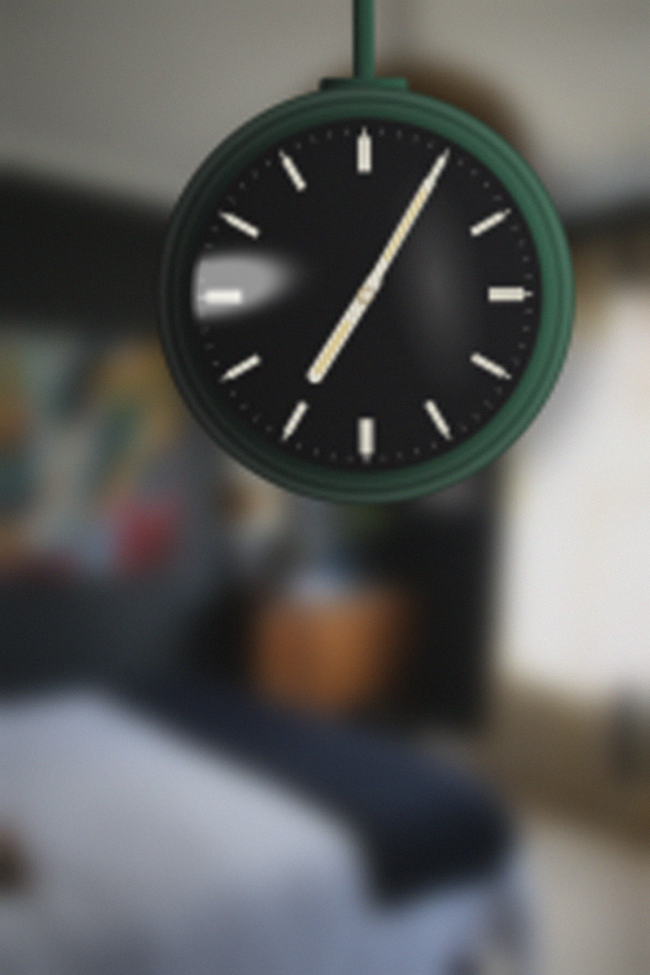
{"hour": 7, "minute": 5}
